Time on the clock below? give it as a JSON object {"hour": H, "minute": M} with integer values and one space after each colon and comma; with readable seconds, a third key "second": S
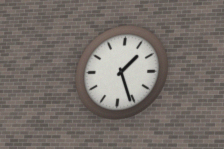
{"hour": 1, "minute": 26}
